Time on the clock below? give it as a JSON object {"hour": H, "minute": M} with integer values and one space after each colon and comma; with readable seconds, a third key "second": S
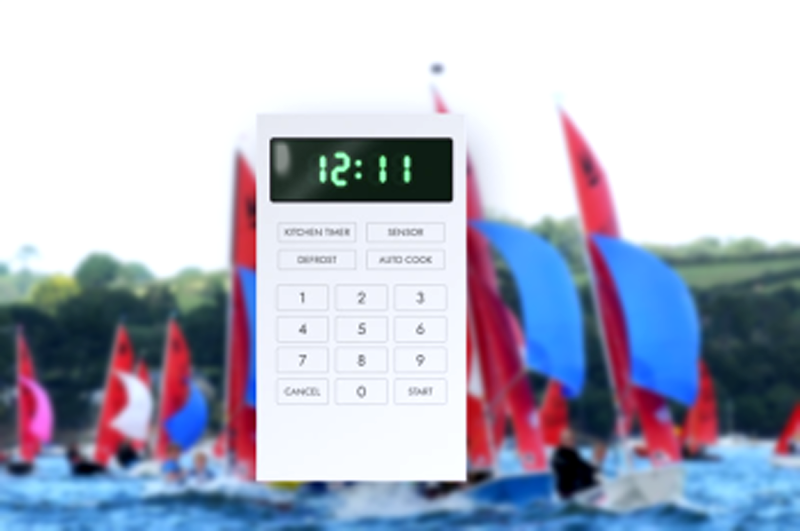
{"hour": 12, "minute": 11}
